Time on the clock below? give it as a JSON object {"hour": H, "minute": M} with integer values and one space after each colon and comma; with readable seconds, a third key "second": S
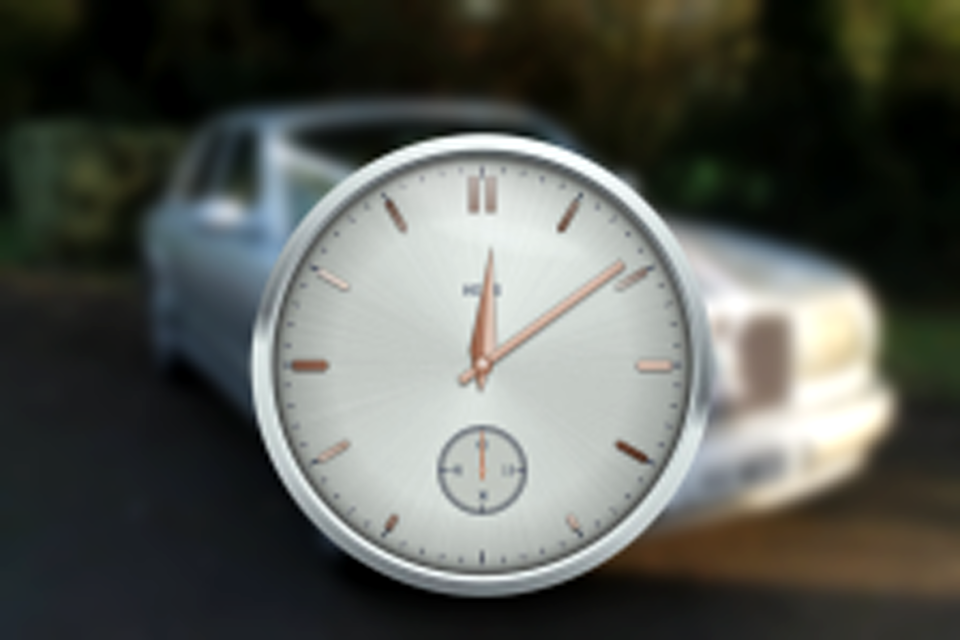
{"hour": 12, "minute": 9}
